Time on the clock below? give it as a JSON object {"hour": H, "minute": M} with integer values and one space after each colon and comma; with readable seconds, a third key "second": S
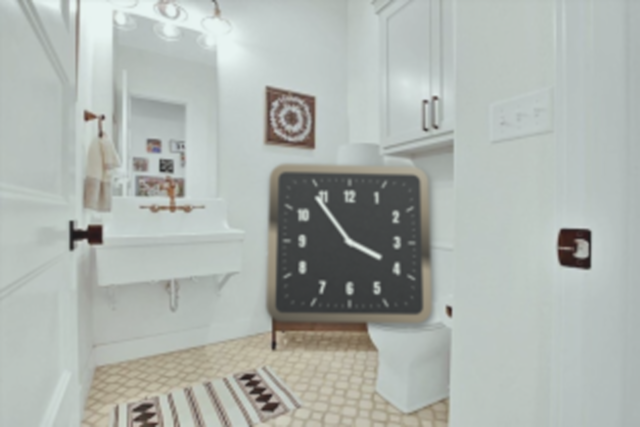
{"hour": 3, "minute": 54}
